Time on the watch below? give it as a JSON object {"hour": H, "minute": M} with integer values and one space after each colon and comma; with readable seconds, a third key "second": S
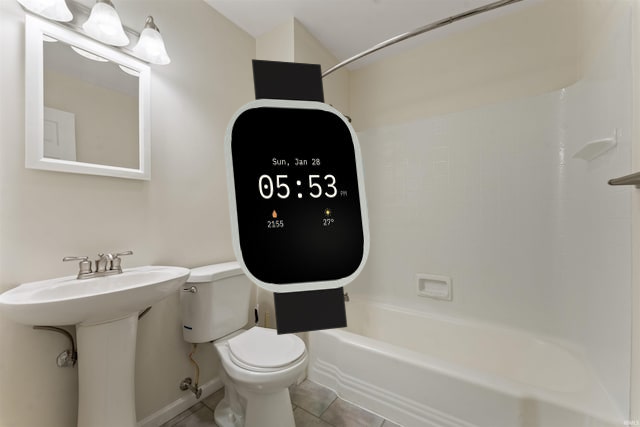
{"hour": 5, "minute": 53}
